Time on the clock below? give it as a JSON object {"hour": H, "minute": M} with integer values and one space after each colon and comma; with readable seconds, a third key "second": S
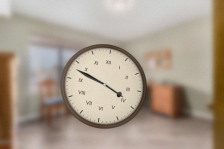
{"hour": 3, "minute": 48}
